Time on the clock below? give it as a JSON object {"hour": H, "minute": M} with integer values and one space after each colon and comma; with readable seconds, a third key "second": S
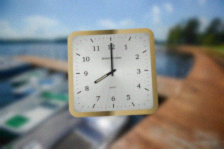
{"hour": 8, "minute": 0}
